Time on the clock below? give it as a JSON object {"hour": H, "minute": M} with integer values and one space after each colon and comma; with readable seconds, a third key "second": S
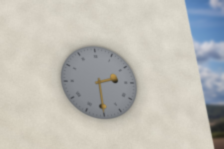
{"hour": 2, "minute": 30}
